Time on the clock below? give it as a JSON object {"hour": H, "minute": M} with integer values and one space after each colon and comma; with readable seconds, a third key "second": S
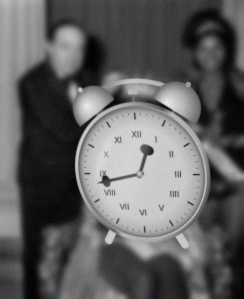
{"hour": 12, "minute": 43}
